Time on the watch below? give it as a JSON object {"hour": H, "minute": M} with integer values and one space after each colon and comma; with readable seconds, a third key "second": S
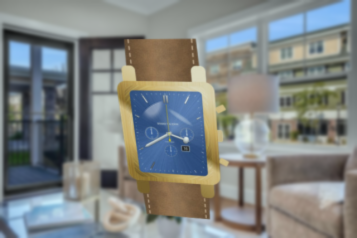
{"hour": 3, "minute": 40}
